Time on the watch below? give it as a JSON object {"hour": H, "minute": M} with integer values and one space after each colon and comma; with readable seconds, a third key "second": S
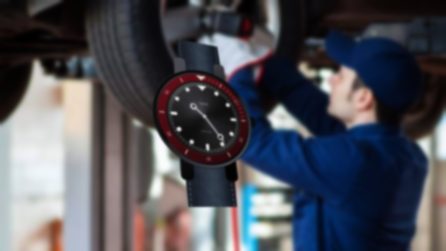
{"hour": 10, "minute": 24}
